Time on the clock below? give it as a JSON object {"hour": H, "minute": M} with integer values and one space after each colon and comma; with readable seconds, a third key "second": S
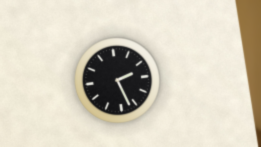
{"hour": 2, "minute": 27}
